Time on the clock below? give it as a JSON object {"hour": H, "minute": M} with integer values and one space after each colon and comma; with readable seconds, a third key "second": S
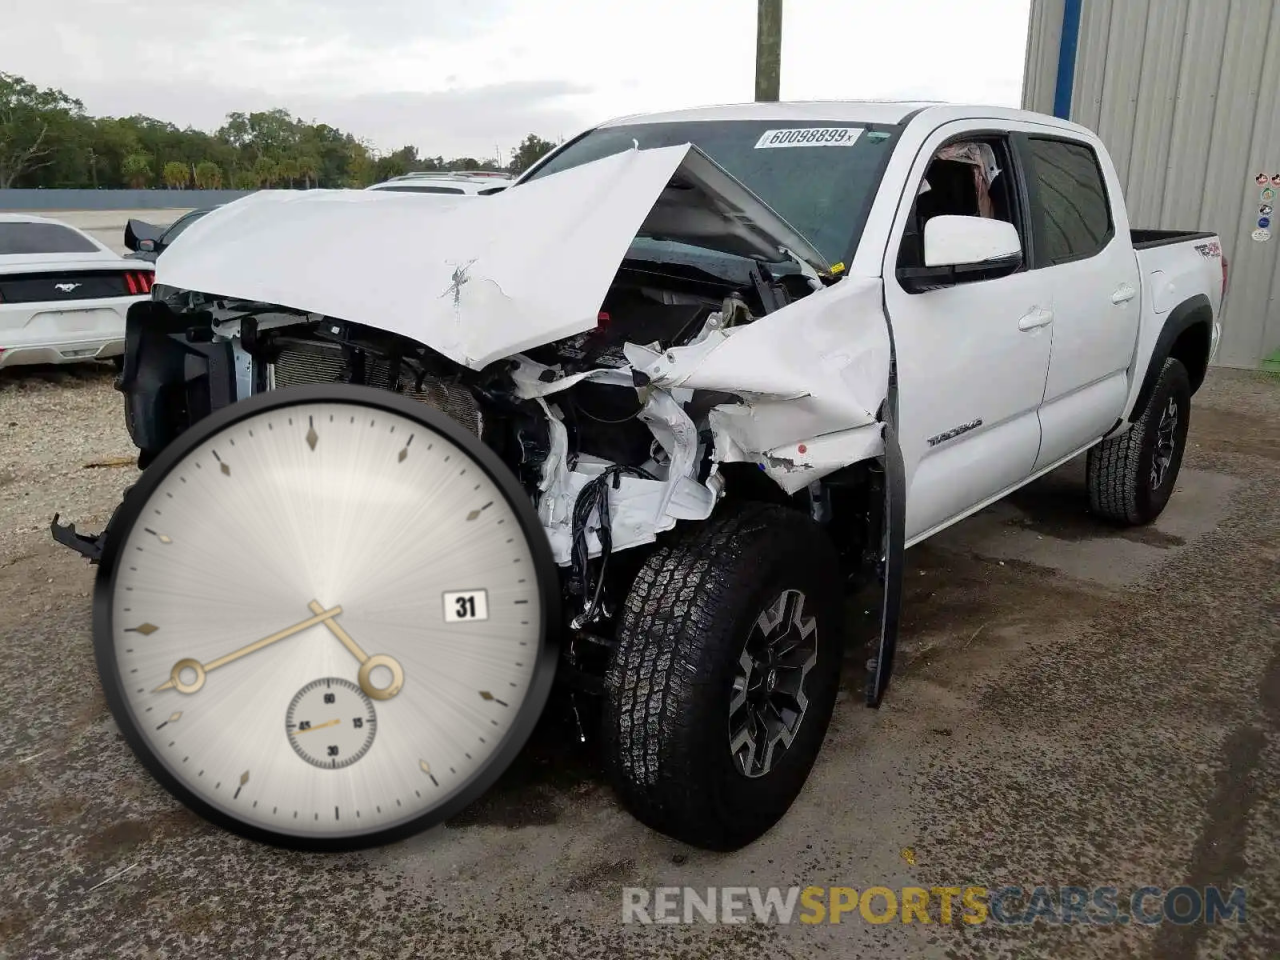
{"hour": 4, "minute": 41, "second": 43}
